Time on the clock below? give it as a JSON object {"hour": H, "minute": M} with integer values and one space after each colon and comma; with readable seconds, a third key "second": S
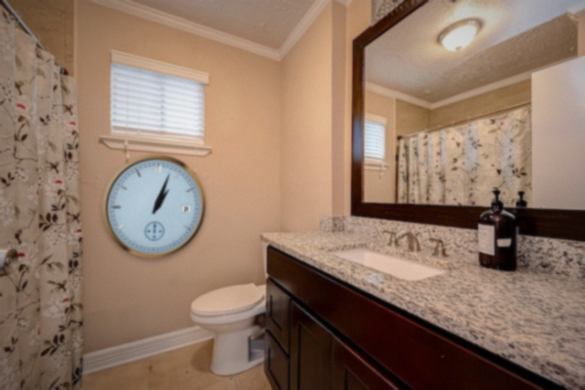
{"hour": 1, "minute": 3}
